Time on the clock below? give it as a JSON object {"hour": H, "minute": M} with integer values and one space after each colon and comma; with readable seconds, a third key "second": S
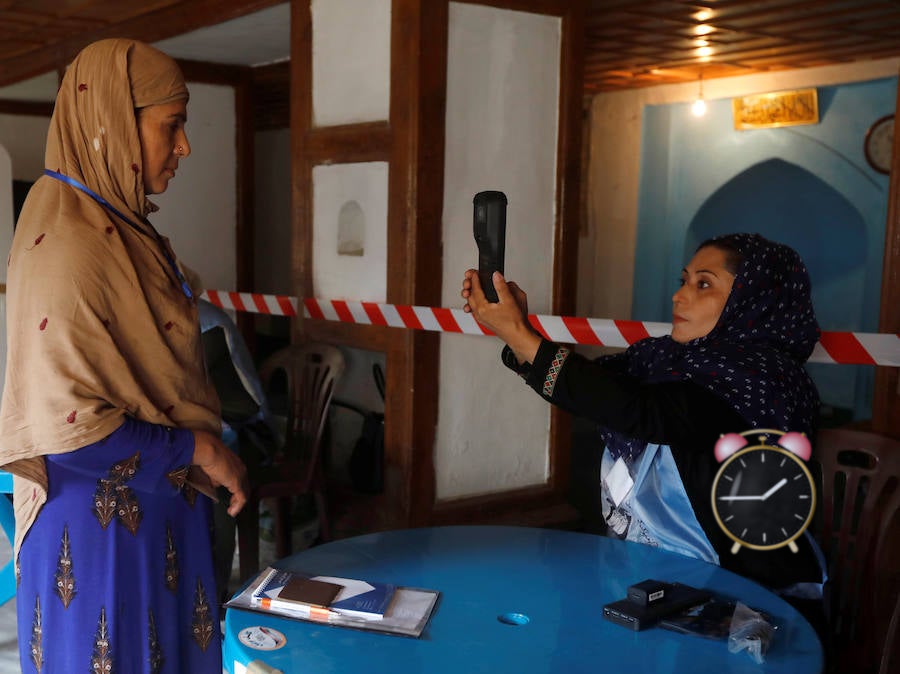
{"hour": 1, "minute": 45}
